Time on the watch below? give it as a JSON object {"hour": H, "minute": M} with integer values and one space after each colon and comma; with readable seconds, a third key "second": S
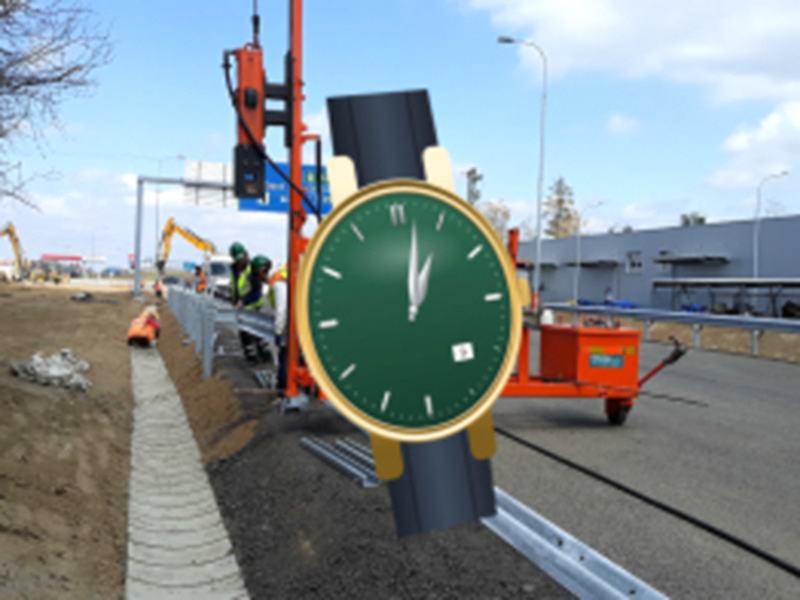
{"hour": 1, "minute": 2}
